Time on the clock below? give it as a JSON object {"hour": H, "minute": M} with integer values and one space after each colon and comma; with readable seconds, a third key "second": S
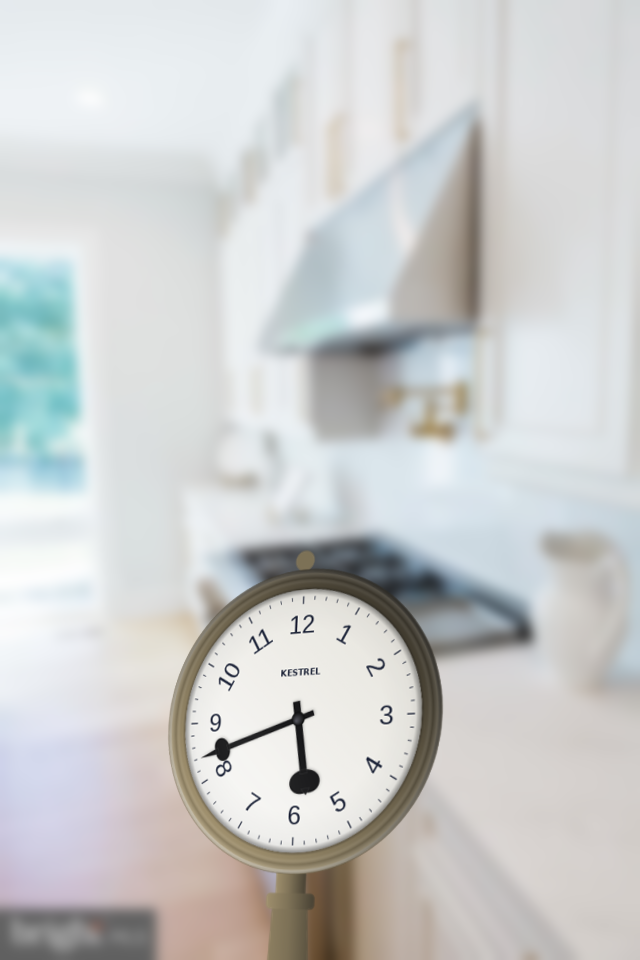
{"hour": 5, "minute": 42}
